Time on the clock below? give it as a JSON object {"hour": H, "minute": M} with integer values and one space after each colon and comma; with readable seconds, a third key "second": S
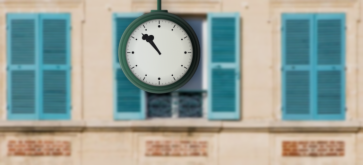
{"hour": 10, "minute": 53}
